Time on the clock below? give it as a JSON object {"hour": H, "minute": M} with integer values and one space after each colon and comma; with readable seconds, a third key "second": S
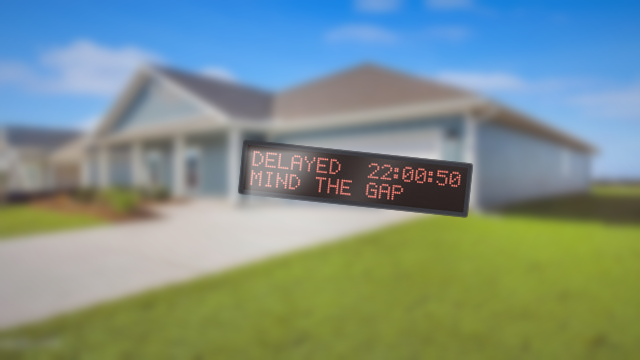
{"hour": 22, "minute": 0, "second": 50}
